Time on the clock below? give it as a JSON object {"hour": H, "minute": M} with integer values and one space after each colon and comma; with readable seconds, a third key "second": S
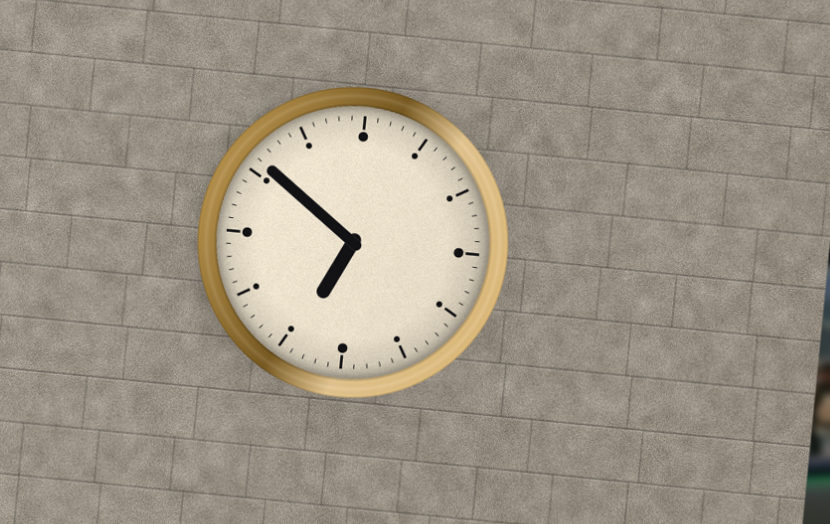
{"hour": 6, "minute": 51}
